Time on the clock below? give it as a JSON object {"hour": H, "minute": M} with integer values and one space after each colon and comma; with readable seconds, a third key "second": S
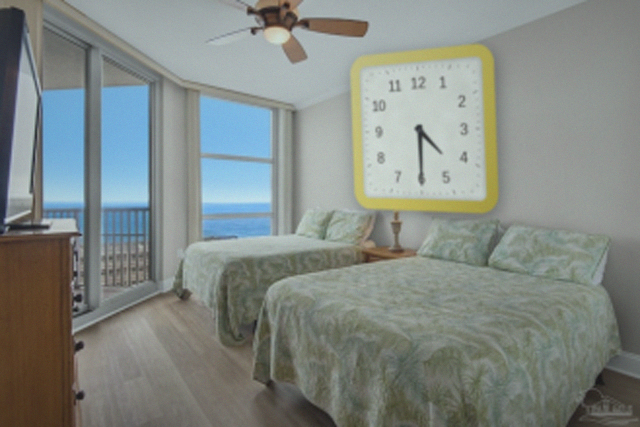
{"hour": 4, "minute": 30}
